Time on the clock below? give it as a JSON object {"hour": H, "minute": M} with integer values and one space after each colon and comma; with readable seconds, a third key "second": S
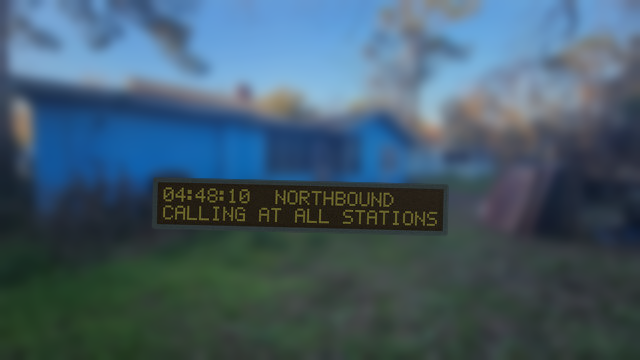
{"hour": 4, "minute": 48, "second": 10}
